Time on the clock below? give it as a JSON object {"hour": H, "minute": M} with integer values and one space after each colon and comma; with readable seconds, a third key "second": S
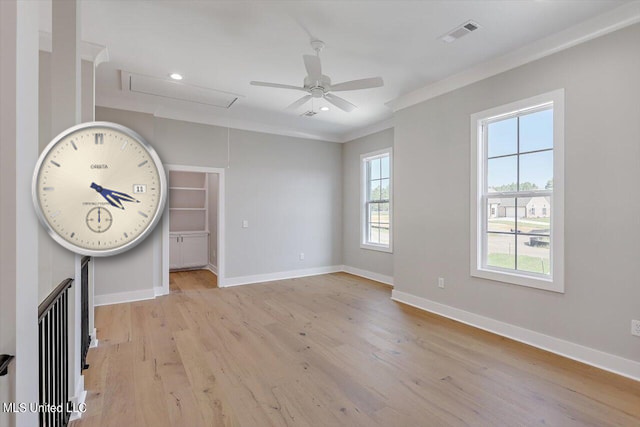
{"hour": 4, "minute": 18}
